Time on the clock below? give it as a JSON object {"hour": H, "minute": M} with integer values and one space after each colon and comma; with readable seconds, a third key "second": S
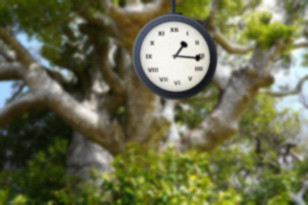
{"hour": 1, "minute": 16}
